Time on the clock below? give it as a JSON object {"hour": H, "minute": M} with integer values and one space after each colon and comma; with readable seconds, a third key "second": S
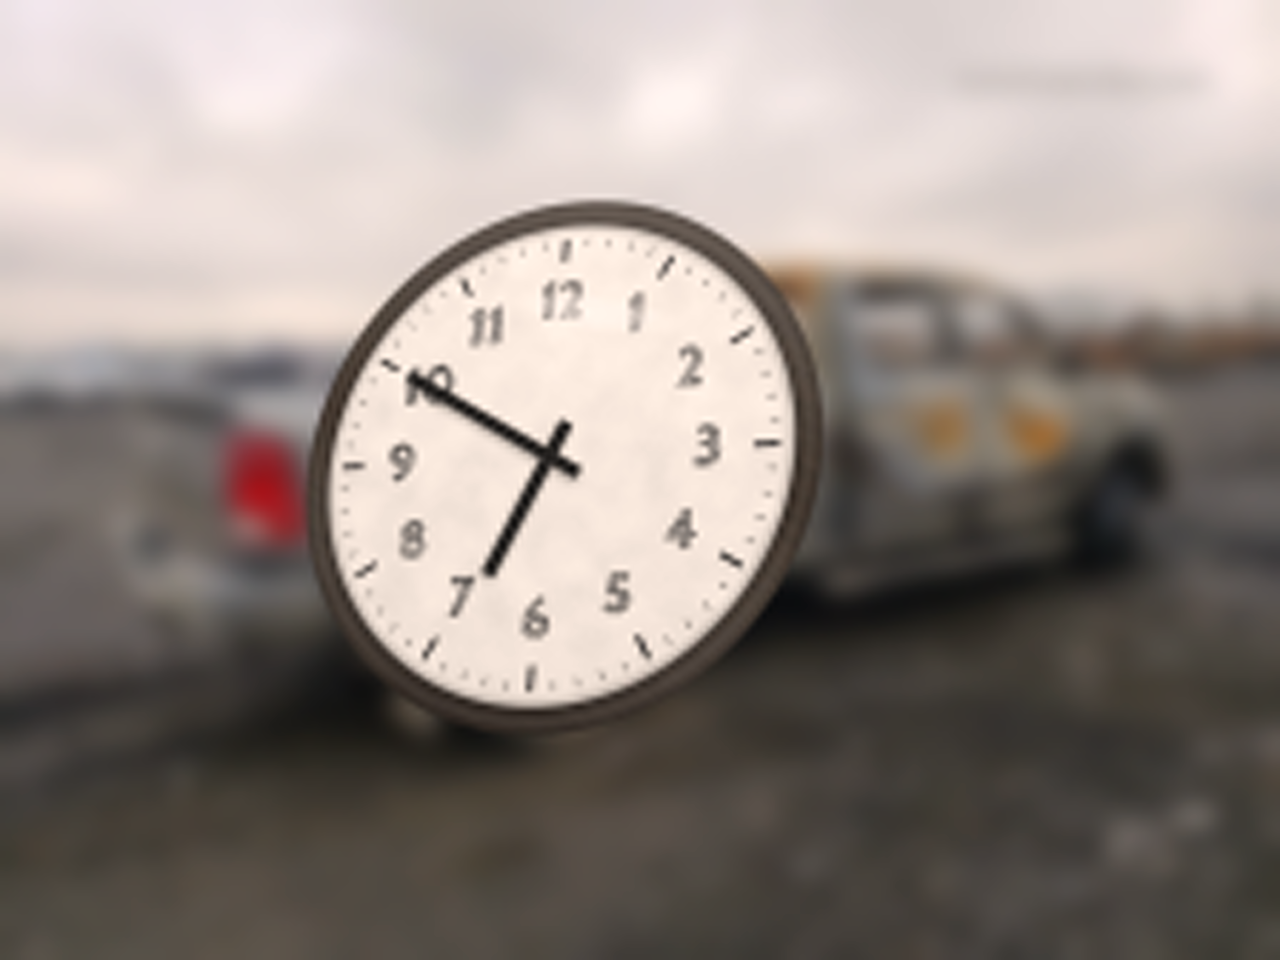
{"hour": 6, "minute": 50}
